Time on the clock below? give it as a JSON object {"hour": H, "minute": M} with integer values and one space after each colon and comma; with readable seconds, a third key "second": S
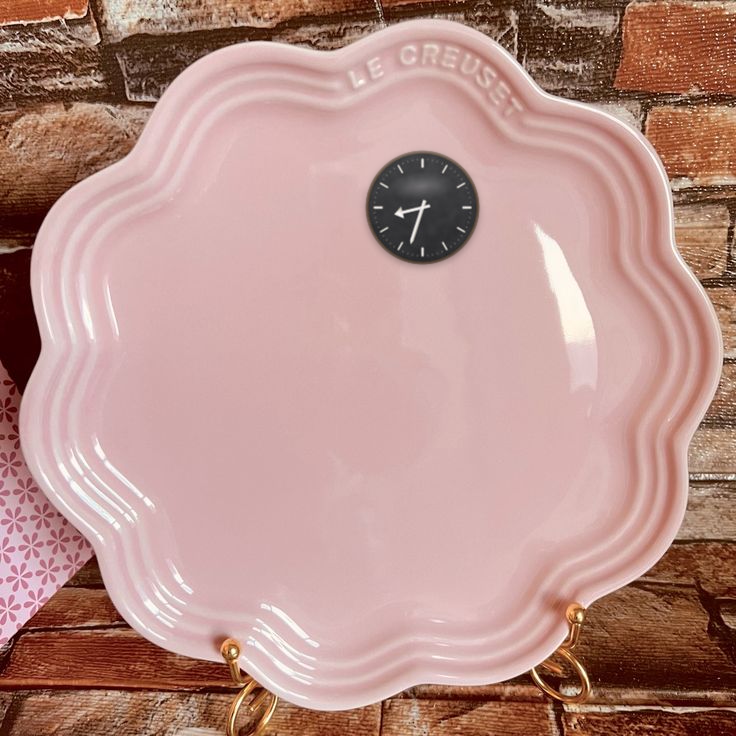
{"hour": 8, "minute": 33}
